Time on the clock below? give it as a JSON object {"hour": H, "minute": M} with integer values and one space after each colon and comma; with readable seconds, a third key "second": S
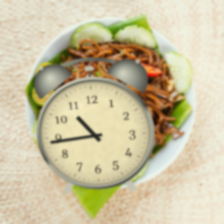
{"hour": 10, "minute": 44}
